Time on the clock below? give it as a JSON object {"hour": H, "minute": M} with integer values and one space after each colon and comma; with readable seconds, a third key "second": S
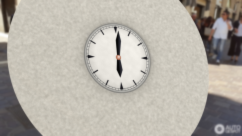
{"hour": 6, "minute": 1}
